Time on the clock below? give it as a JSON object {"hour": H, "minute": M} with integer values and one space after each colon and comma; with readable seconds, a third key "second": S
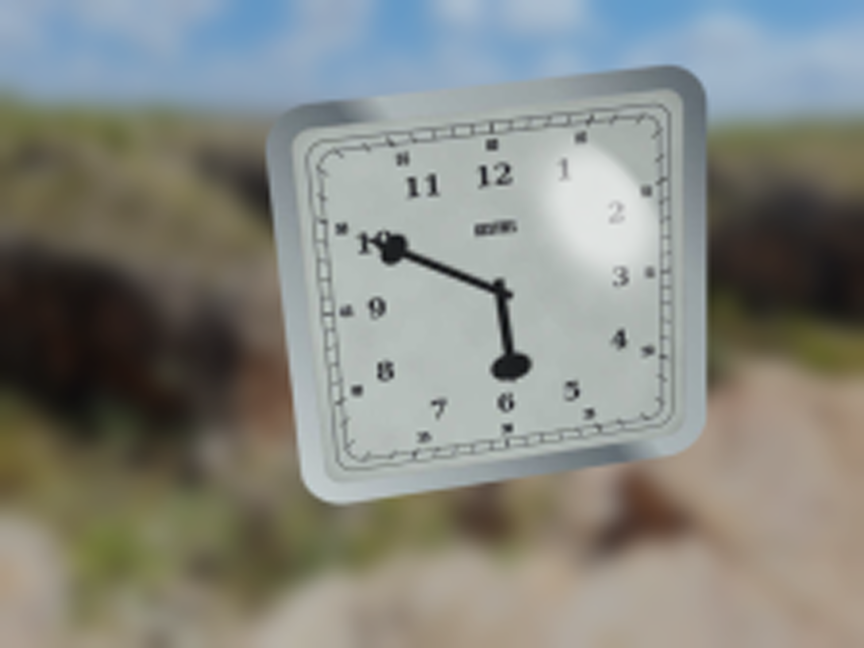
{"hour": 5, "minute": 50}
